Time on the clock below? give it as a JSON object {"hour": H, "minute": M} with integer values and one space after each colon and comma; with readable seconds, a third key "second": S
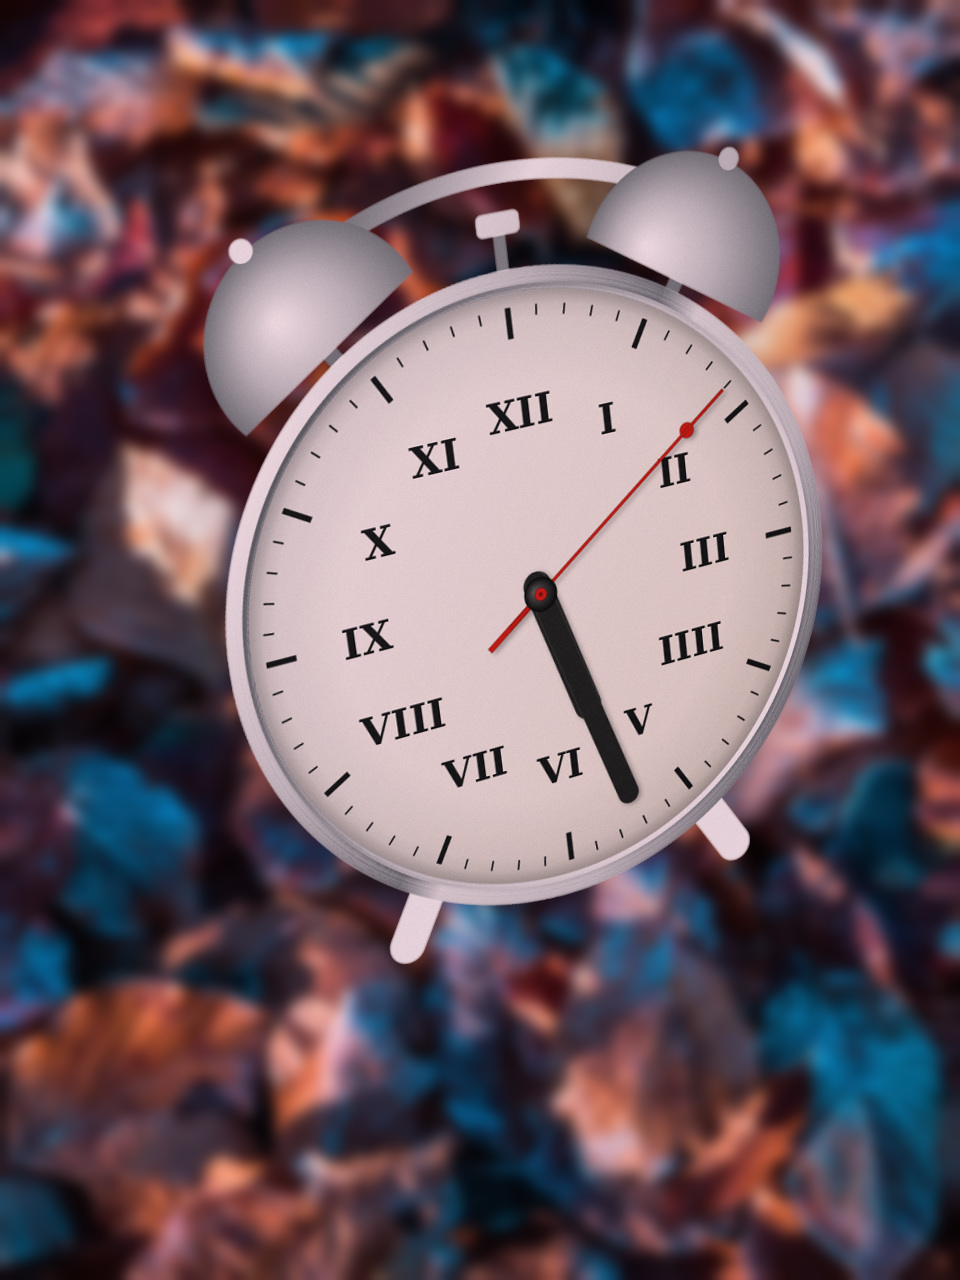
{"hour": 5, "minute": 27, "second": 9}
